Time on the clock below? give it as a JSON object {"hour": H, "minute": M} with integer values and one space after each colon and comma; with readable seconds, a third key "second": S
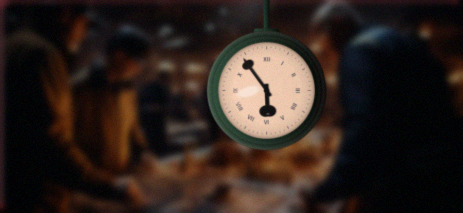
{"hour": 5, "minute": 54}
